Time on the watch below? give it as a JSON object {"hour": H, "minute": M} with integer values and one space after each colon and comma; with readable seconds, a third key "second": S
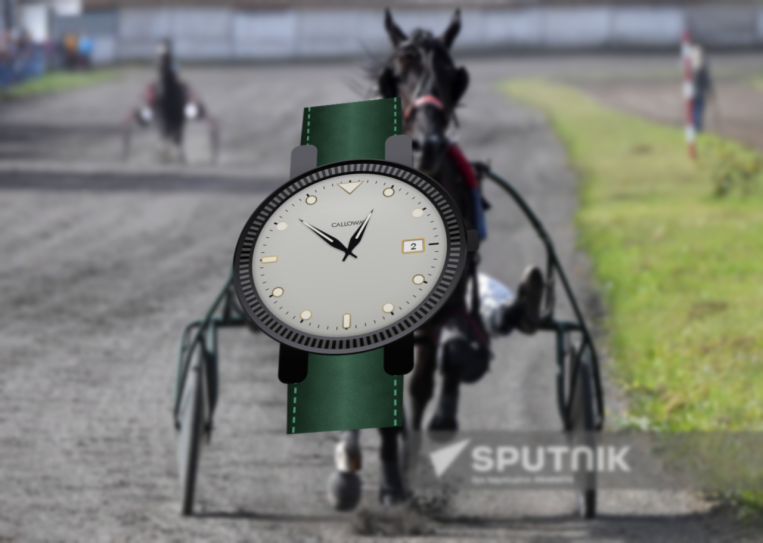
{"hour": 12, "minute": 52}
